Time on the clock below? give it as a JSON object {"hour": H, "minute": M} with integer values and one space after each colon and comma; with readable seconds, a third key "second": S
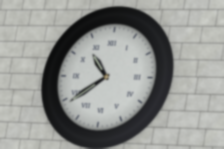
{"hour": 10, "minute": 39}
